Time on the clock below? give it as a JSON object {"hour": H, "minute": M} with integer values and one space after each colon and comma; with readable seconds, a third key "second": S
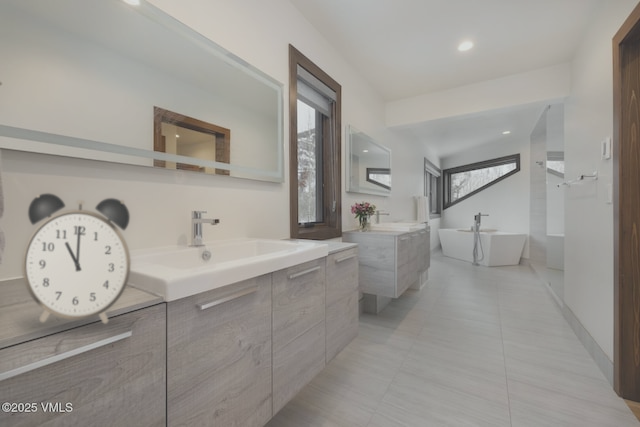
{"hour": 11, "minute": 0}
